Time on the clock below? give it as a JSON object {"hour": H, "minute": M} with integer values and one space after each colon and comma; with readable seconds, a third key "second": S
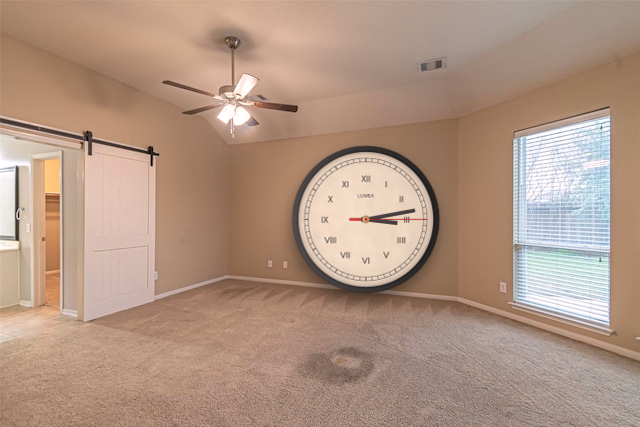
{"hour": 3, "minute": 13, "second": 15}
